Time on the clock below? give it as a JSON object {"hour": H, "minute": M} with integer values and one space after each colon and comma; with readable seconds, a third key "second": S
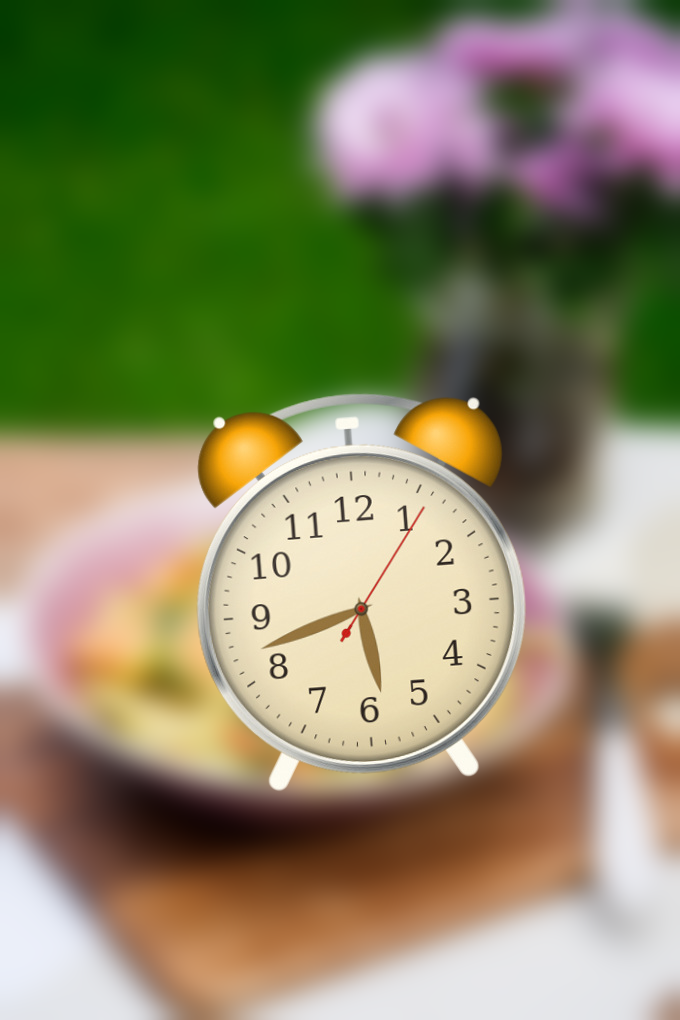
{"hour": 5, "minute": 42, "second": 6}
